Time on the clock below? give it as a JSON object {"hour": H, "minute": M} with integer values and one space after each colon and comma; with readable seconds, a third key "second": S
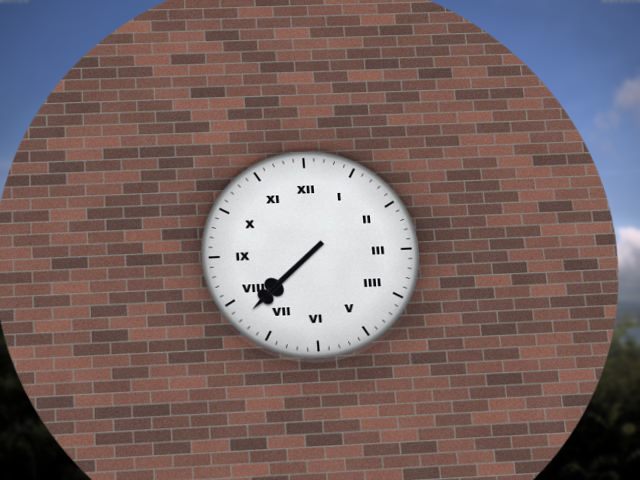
{"hour": 7, "minute": 38}
